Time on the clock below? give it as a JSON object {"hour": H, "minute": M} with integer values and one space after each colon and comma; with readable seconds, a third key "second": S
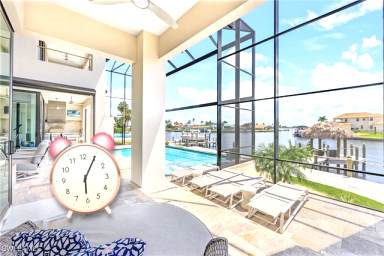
{"hour": 6, "minute": 5}
